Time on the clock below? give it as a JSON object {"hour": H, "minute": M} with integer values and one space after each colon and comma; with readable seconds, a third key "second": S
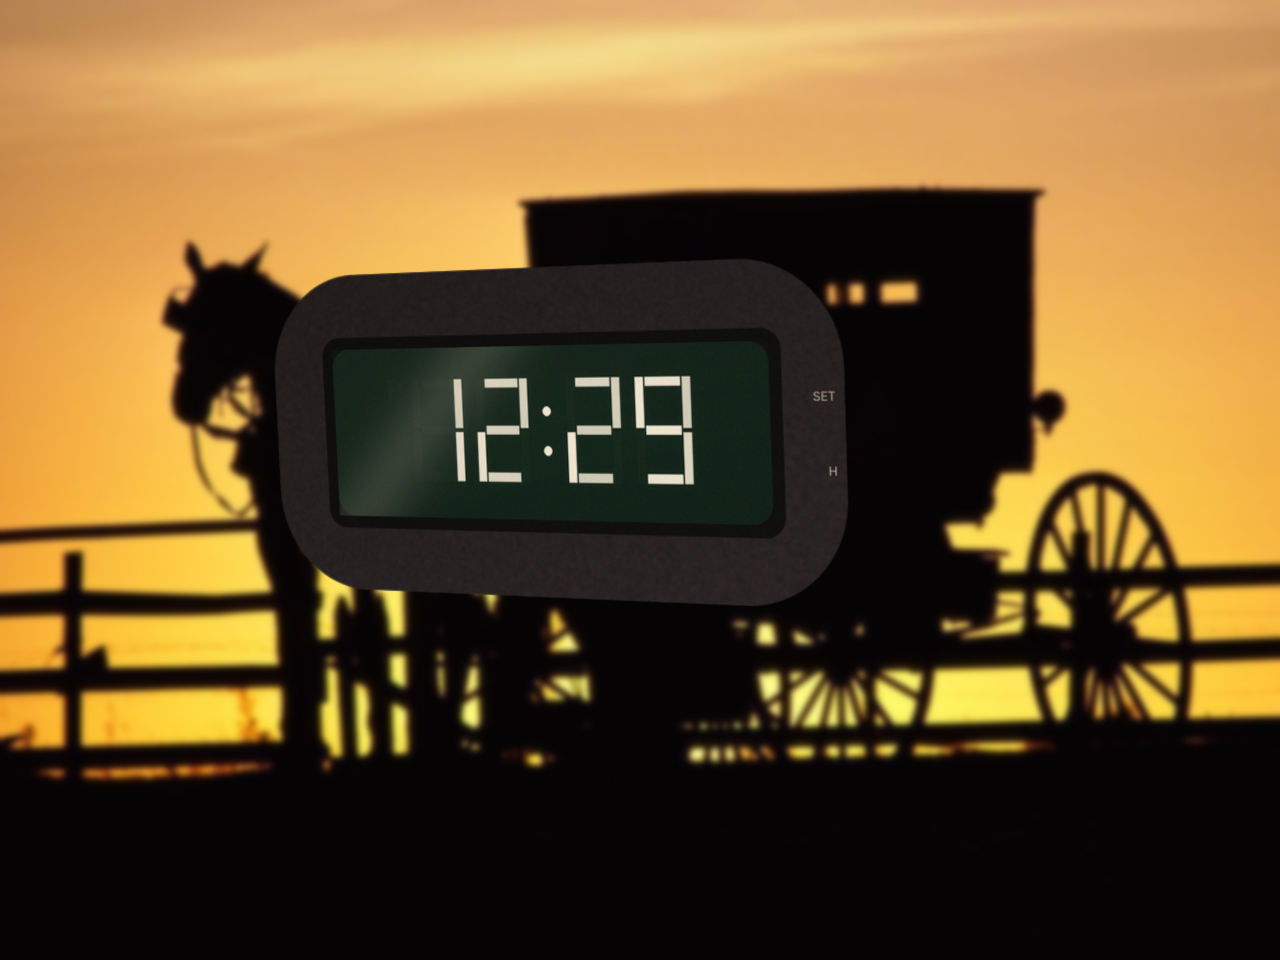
{"hour": 12, "minute": 29}
